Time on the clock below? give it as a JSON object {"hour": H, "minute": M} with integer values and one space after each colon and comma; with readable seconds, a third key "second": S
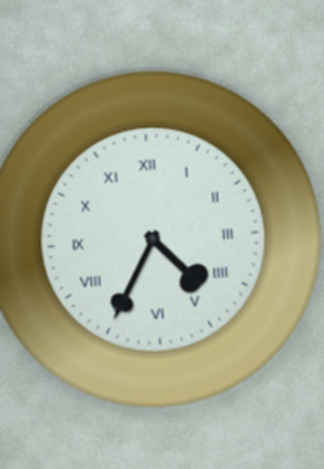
{"hour": 4, "minute": 35}
